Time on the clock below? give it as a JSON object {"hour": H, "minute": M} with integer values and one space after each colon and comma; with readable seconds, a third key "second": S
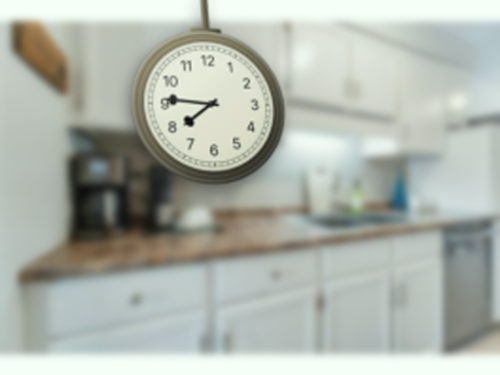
{"hour": 7, "minute": 46}
